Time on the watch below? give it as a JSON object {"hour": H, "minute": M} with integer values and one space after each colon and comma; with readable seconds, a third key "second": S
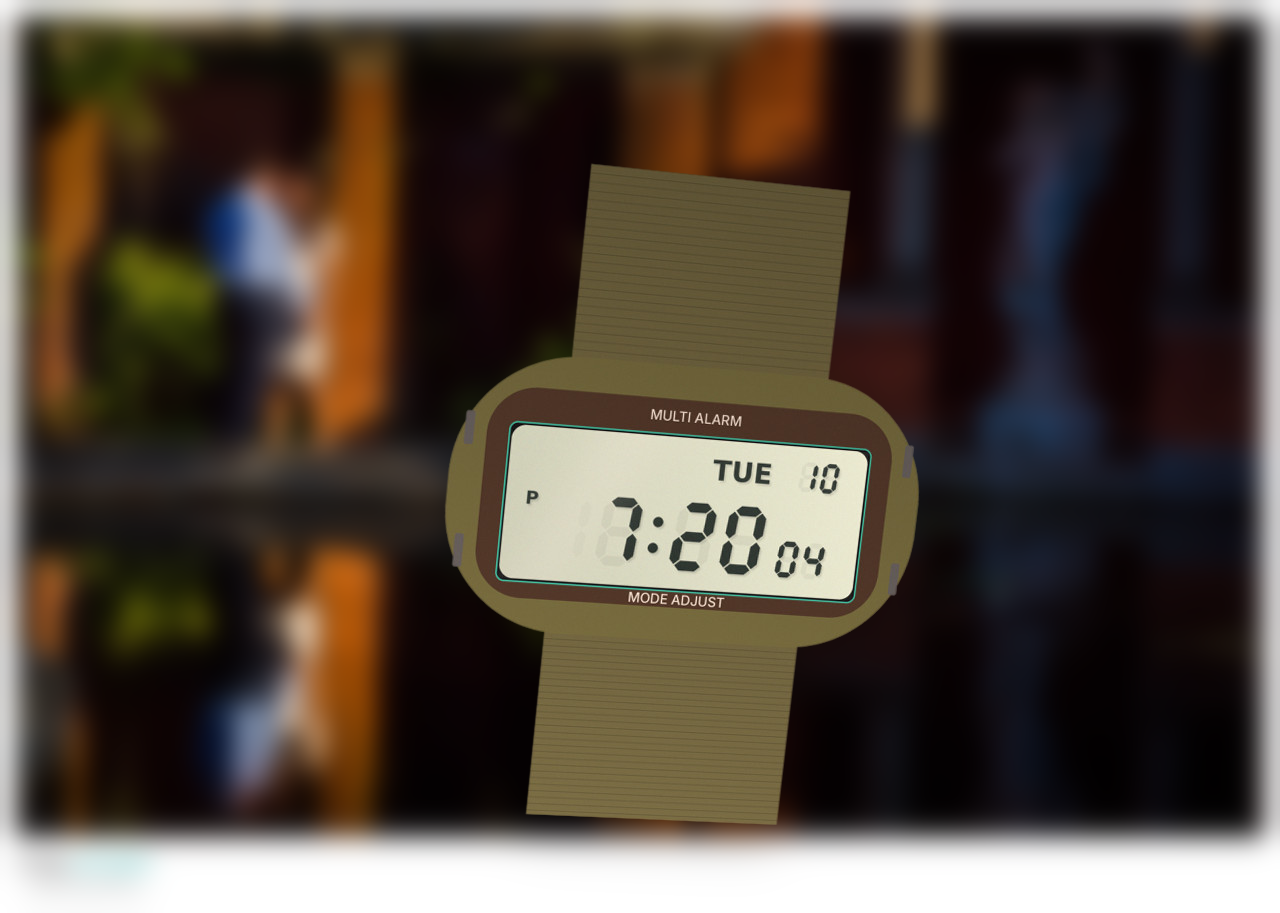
{"hour": 7, "minute": 20, "second": 4}
